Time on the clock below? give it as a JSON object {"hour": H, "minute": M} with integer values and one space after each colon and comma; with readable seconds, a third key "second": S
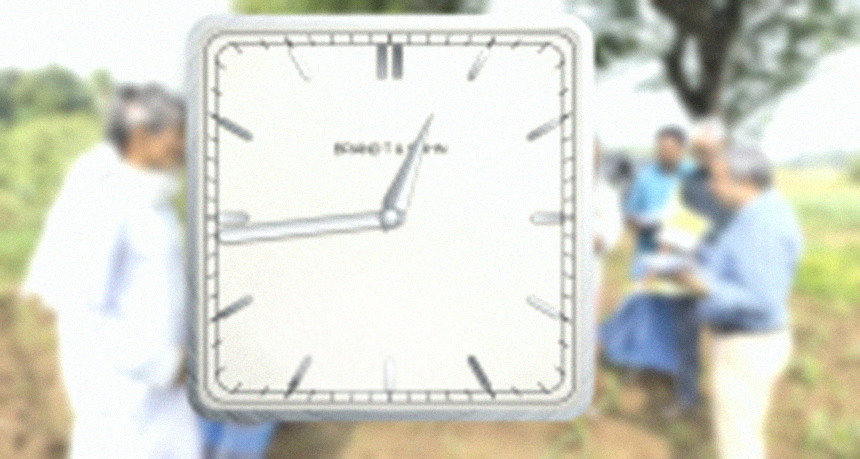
{"hour": 12, "minute": 44}
